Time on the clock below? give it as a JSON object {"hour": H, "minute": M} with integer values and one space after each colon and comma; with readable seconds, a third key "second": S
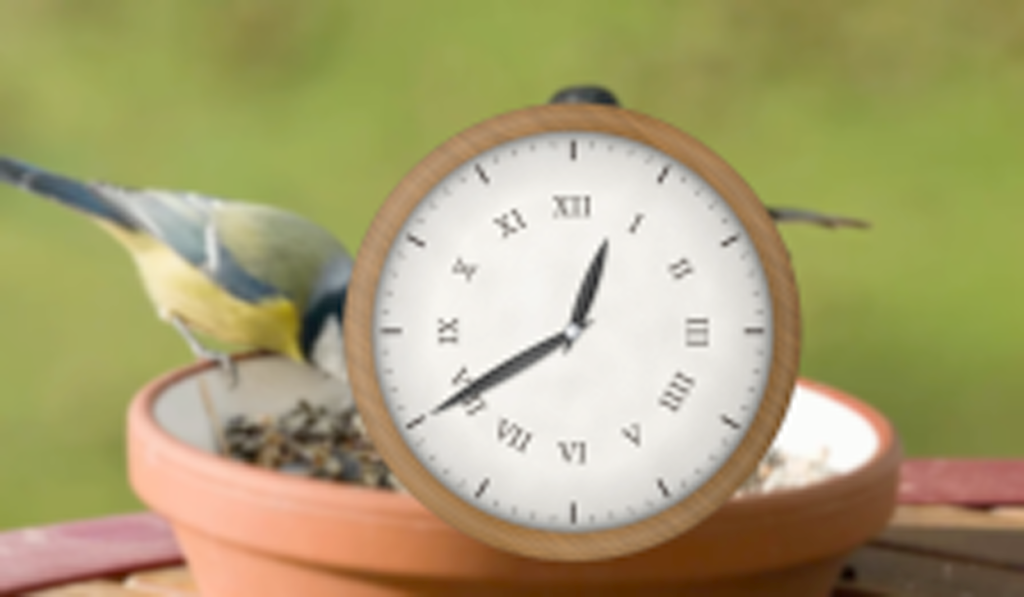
{"hour": 12, "minute": 40}
